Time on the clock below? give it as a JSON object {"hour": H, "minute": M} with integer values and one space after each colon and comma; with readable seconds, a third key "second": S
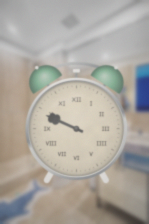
{"hour": 9, "minute": 49}
